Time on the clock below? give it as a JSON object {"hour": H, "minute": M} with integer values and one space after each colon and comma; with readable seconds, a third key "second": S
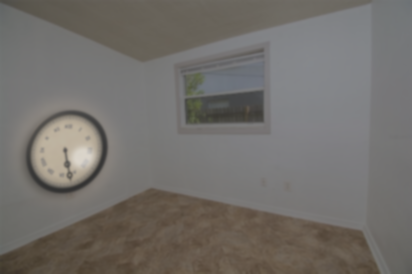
{"hour": 5, "minute": 27}
